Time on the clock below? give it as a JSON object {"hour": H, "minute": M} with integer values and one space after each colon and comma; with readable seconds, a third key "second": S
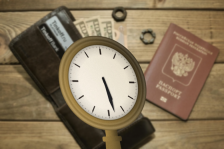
{"hour": 5, "minute": 28}
